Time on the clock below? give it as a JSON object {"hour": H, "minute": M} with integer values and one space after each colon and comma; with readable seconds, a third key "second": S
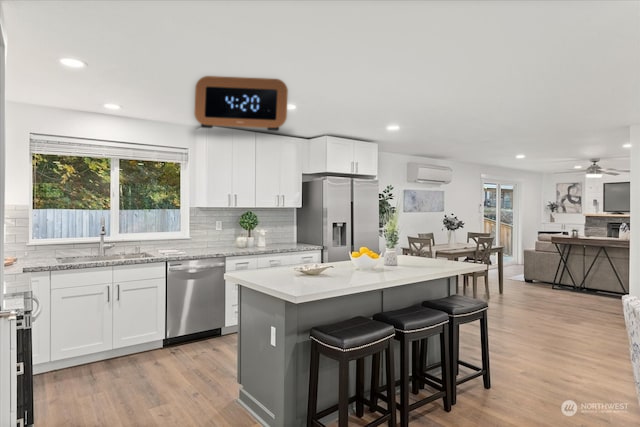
{"hour": 4, "minute": 20}
